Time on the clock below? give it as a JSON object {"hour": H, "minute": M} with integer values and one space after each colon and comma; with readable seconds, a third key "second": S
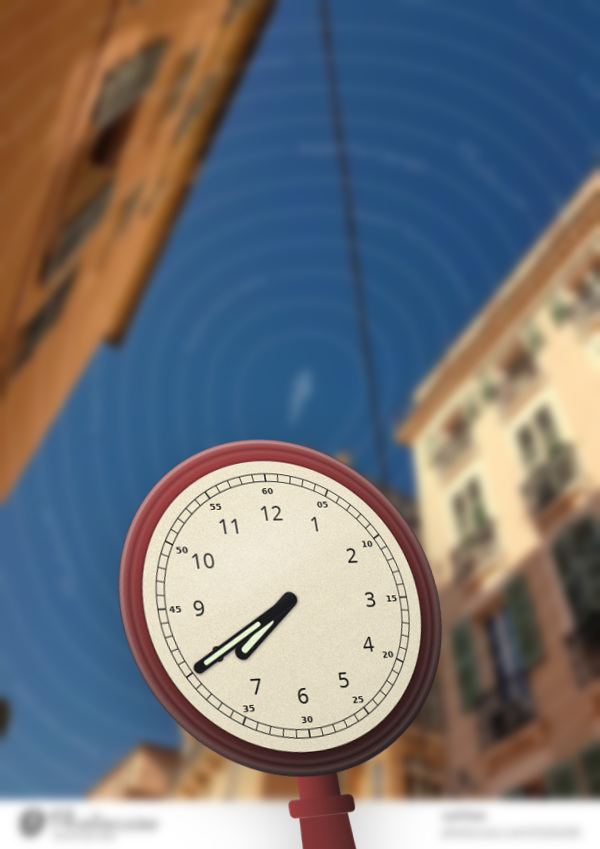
{"hour": 7, "minute": 40}
